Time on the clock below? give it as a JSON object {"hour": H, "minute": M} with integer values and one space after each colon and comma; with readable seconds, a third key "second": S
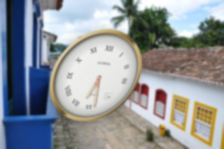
{"hour": 6, "minute": 28}
